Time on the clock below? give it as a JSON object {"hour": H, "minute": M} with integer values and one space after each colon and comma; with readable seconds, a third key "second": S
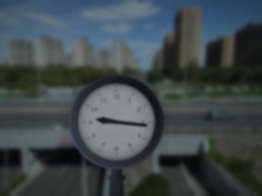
{"hour": 9, "minute": 16}
